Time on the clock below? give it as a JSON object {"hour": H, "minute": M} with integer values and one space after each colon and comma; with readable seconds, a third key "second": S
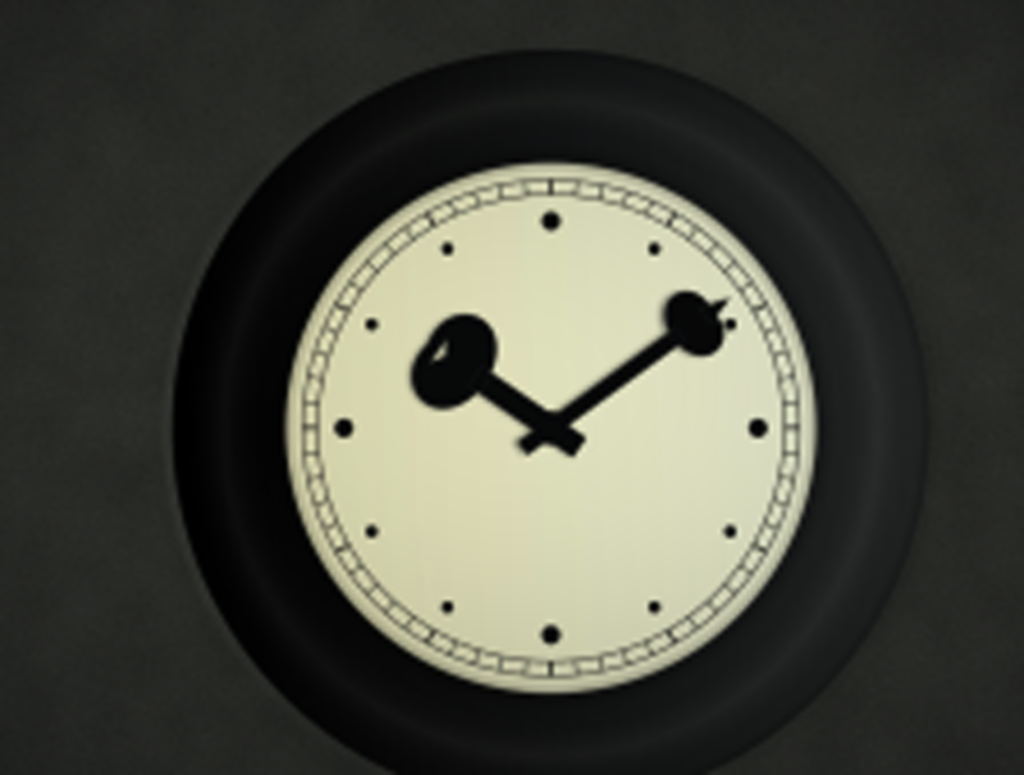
{"hour": 10, "minute": 9}
